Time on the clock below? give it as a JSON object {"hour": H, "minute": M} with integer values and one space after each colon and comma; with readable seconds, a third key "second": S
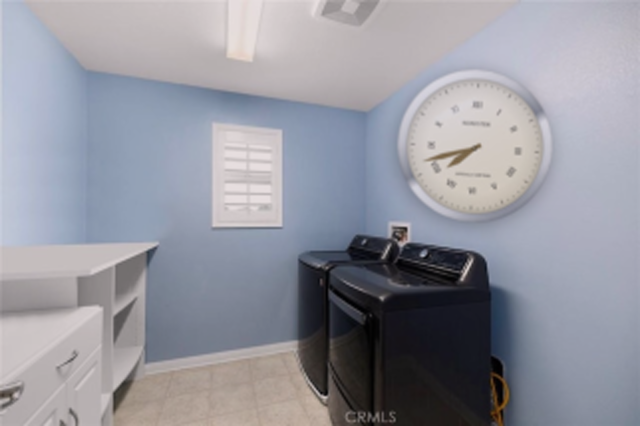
{"hour": 7, "minute": 42}
